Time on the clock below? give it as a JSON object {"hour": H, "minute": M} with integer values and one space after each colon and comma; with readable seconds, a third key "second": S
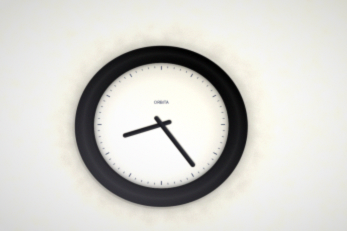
{"hour": 8, "minute": 24}
